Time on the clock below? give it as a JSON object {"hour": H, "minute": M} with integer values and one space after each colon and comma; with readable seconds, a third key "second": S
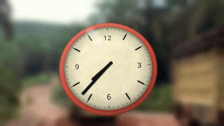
{"hour": 7, "minute": 37}
